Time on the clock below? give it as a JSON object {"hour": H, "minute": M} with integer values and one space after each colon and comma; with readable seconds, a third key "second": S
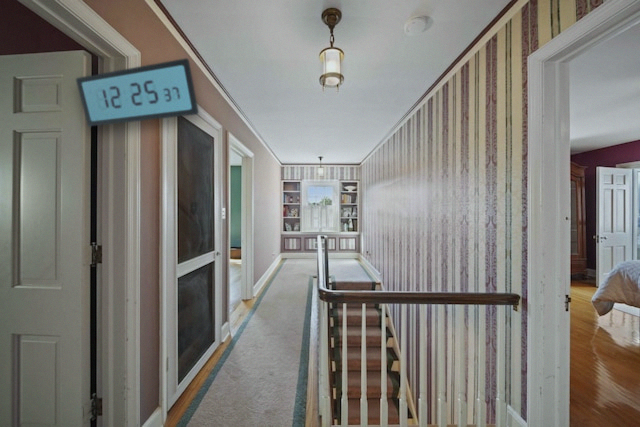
{"hour": 12, "minute": 25, "second": 37}
